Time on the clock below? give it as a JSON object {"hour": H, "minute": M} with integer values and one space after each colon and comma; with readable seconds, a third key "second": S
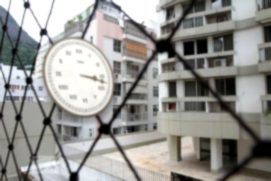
{"hour": 3, "minute": 17}
